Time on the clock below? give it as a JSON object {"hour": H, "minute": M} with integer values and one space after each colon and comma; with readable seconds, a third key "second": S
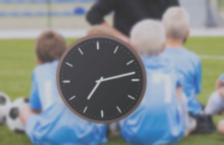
{"hour": 7, "minute": 13}
